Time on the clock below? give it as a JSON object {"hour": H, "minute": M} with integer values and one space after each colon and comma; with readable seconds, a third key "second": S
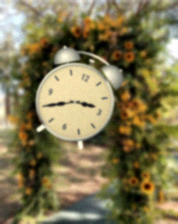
{"hour": 2, "minute": 40}
